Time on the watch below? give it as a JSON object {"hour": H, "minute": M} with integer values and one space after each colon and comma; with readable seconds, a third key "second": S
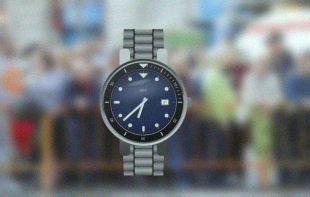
{"hour": 6, "minute": 38}
